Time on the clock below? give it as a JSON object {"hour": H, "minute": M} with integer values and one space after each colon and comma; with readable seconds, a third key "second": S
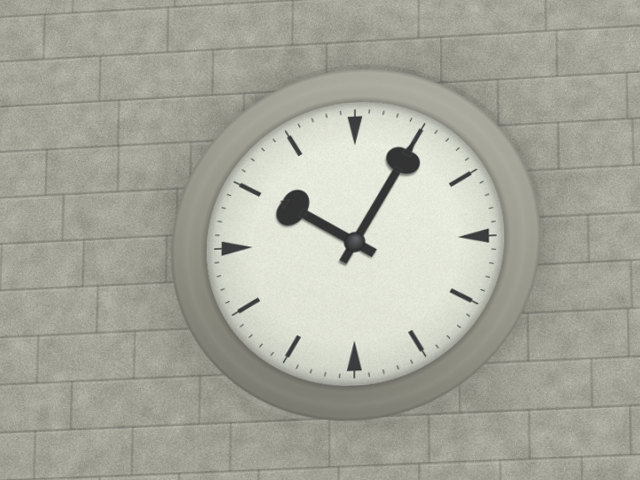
{"hour": 10, "minute": 5}
